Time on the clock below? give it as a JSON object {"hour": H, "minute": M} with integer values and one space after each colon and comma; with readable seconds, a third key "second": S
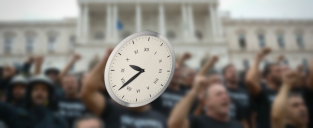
{"hour": 9, "minute": 38}
